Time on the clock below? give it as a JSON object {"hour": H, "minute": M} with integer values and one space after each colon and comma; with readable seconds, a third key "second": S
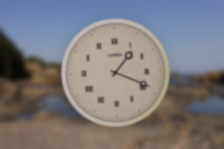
{"hour": 1, "minute": 19}
